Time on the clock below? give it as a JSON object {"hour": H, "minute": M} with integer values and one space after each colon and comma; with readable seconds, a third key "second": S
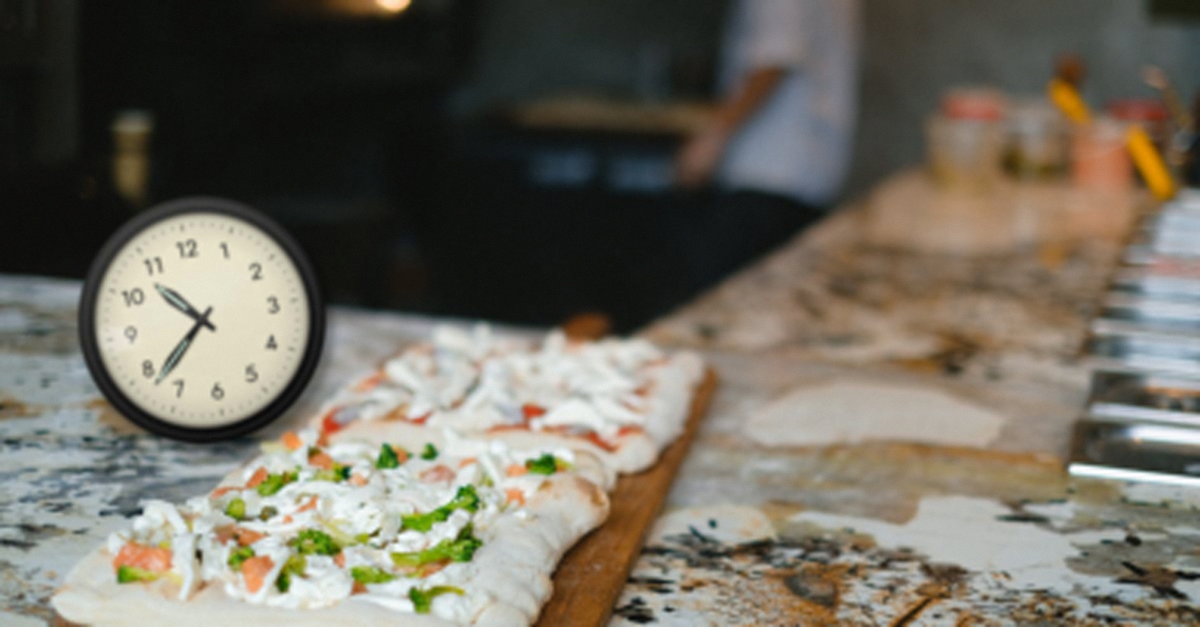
{"hour": 10, "minute": 38}
